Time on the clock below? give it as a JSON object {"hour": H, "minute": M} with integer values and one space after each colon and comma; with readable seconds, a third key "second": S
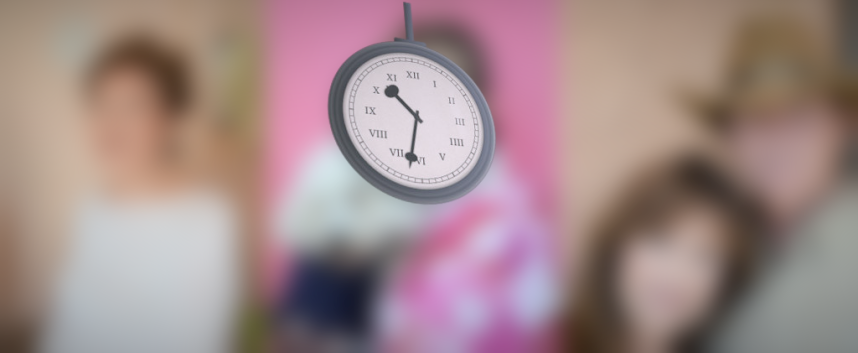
{"hour": 10, "minute": 32}
